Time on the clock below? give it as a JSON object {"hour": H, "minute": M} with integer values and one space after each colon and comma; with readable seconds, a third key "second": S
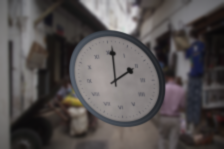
{"hour": 2, "minute": 1}
